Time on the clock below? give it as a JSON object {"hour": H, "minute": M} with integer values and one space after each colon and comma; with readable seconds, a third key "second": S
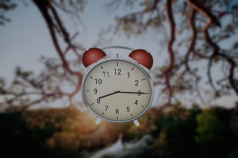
{"hour": 8, "minute": 15}
